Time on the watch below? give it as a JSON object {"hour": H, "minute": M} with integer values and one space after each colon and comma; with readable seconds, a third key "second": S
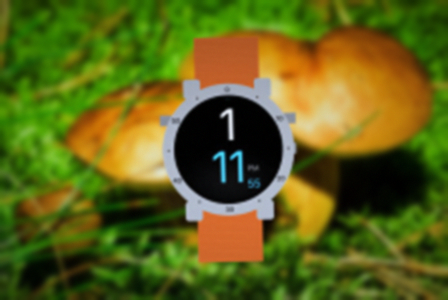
{"hour": 1, "minute": 11}
